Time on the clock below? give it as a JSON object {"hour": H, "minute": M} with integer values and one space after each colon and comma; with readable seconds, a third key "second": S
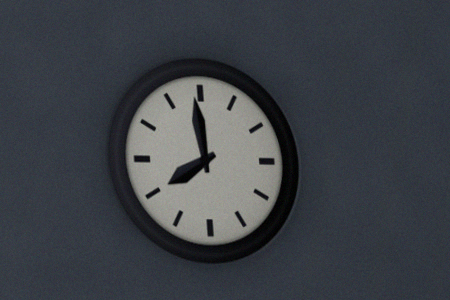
{"hour": 7, "minute": 59}
